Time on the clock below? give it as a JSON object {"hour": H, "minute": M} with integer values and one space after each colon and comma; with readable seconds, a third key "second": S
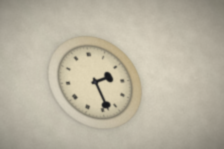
{"hour": 2, "minute": 28}
